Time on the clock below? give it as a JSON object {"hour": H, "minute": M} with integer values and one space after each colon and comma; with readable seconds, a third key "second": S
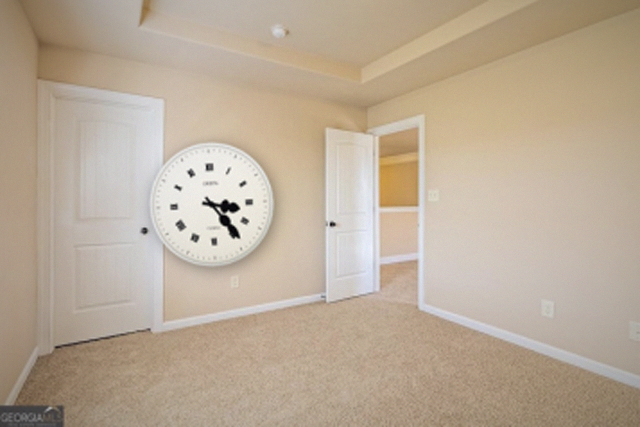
{"hour": 3, "minute": 24}
